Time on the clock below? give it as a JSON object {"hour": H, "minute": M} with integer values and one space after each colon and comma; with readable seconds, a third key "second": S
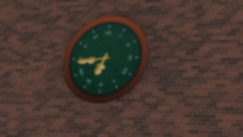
{"hour": 6, "minute": 44}
